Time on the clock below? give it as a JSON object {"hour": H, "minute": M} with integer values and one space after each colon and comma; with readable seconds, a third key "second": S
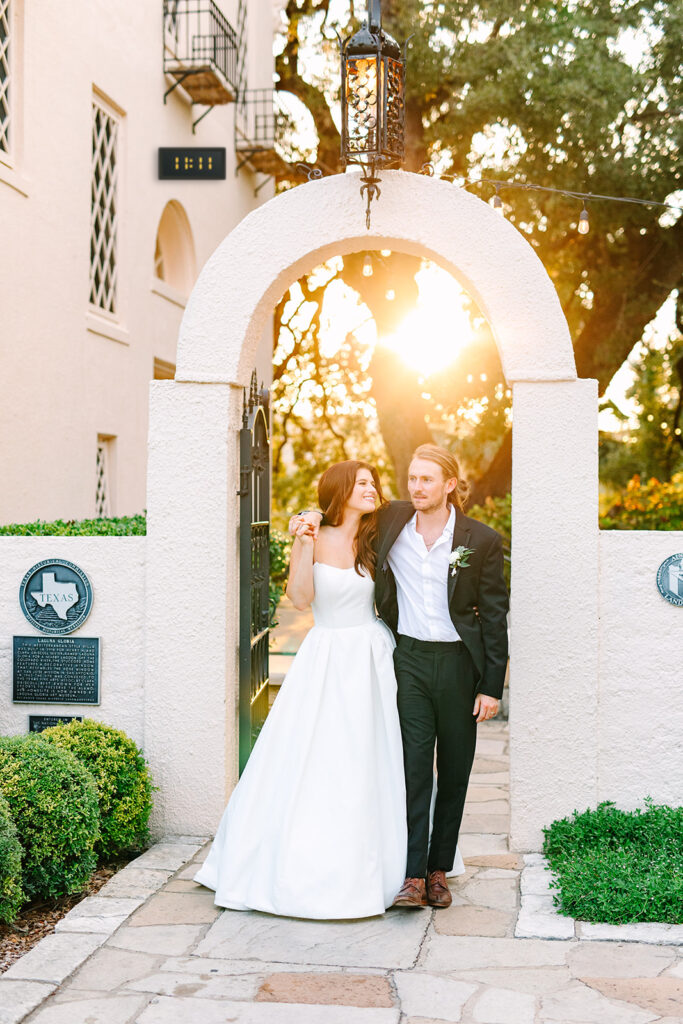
{"hour": 11, "minute": 11}
